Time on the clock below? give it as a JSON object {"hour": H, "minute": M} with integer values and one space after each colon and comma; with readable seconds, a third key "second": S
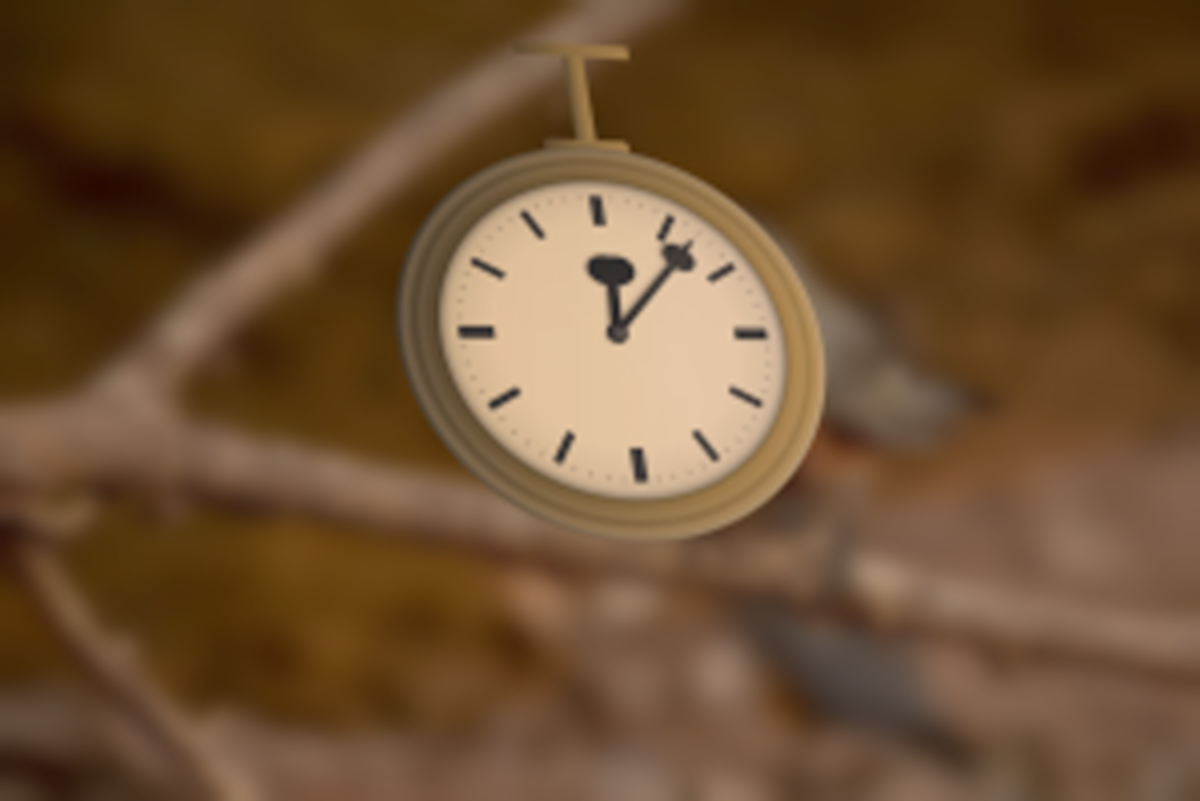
{"hour": 12, "minute": 7}
